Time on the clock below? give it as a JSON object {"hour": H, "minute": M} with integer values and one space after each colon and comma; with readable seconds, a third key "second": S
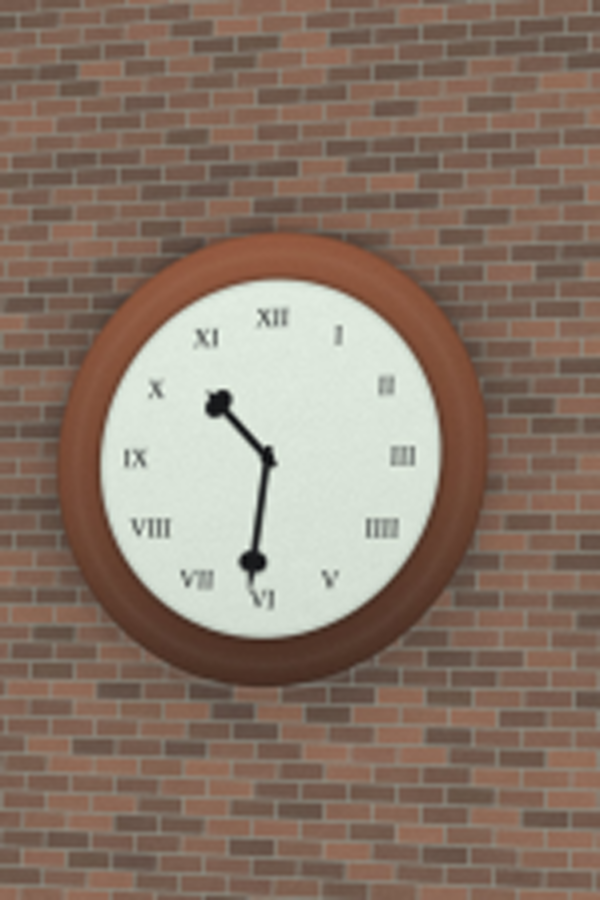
{"hour": 10, "minute": 31}
